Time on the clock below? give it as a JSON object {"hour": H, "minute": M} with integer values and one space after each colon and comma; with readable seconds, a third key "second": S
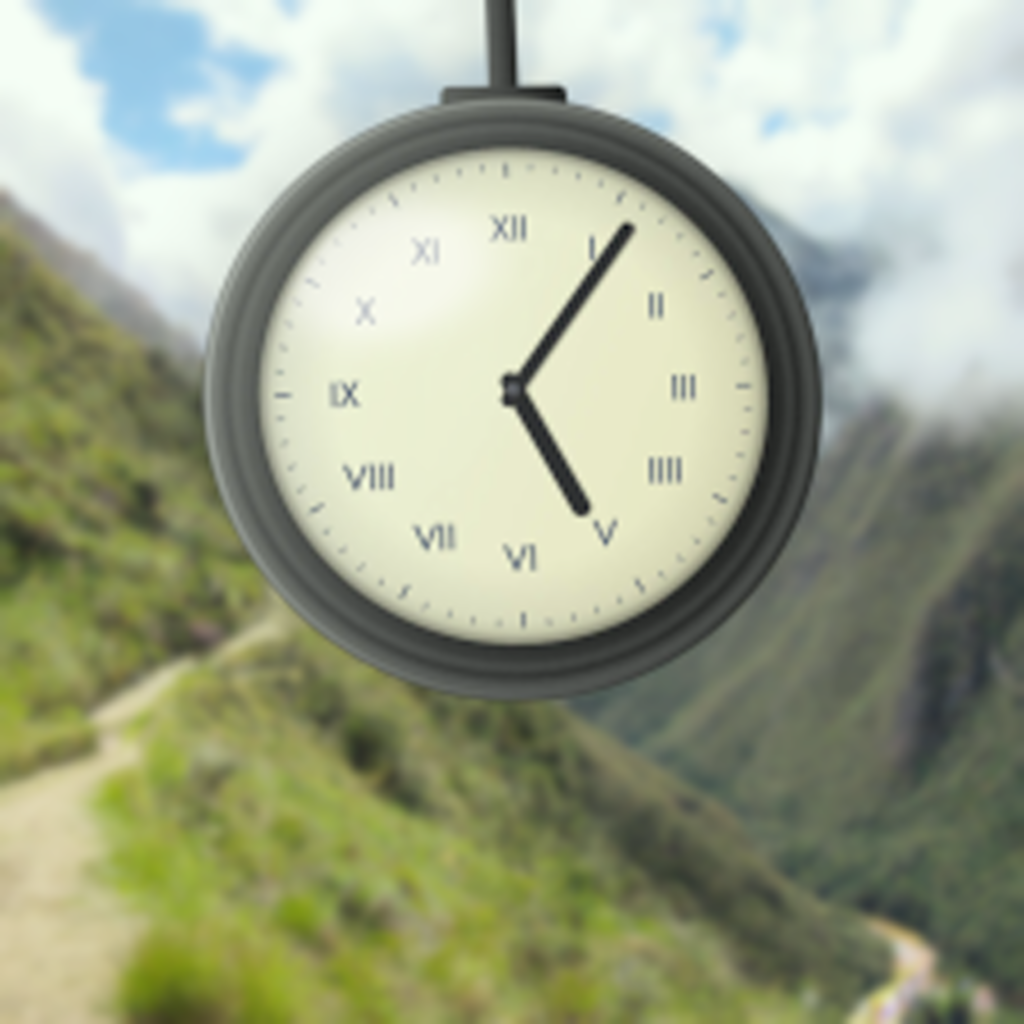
{"hour": 5, "minute": 6}
